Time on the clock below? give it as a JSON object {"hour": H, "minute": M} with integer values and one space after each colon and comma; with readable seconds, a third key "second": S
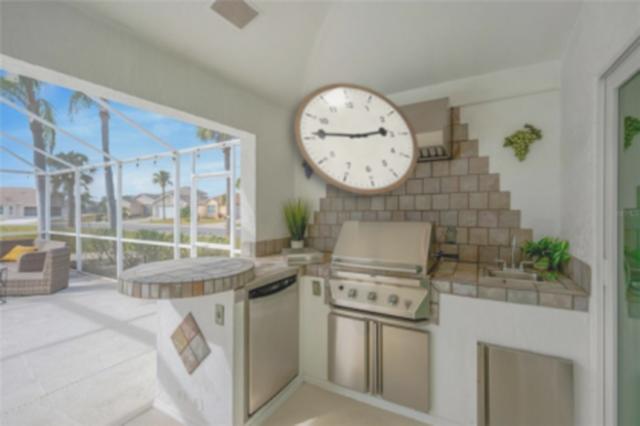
{"hour": 2, "minute": 46}
